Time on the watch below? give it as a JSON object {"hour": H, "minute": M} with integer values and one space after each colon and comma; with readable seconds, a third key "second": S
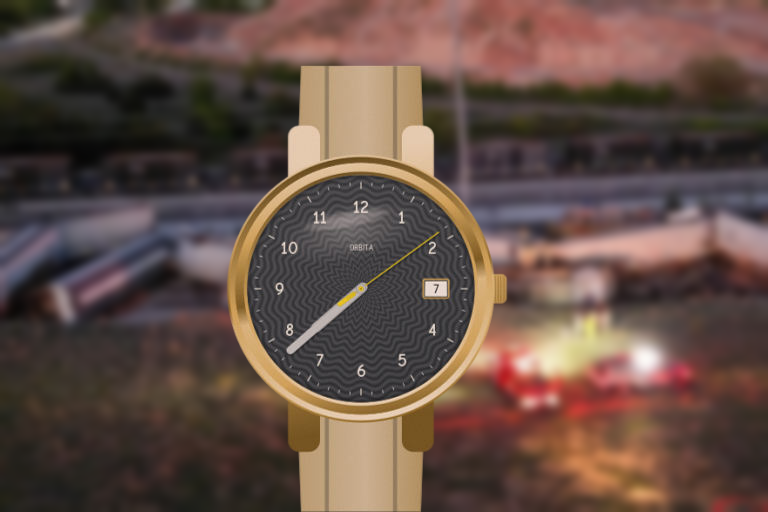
{"hour": 7, "minute": 38, "second": 9}
